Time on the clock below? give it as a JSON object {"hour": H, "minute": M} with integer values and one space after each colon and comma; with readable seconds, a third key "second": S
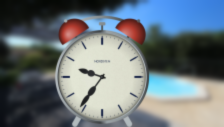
{"hour": 9, "minute": 36}
